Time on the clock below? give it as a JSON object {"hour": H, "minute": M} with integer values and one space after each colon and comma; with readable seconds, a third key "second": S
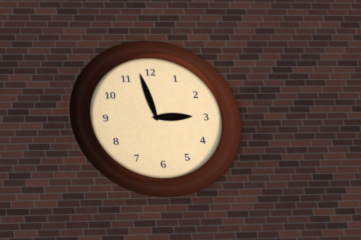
{"hour": 2, "minute": 58}
